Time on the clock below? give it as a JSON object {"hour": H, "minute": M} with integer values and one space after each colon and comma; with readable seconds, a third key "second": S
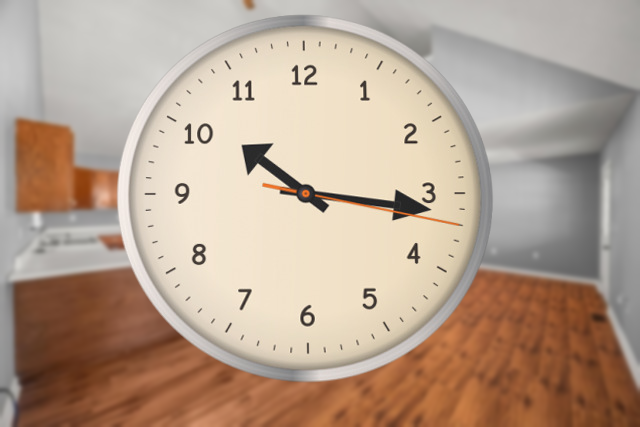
{"hour": 10, "minute": 16, "second": 17}
